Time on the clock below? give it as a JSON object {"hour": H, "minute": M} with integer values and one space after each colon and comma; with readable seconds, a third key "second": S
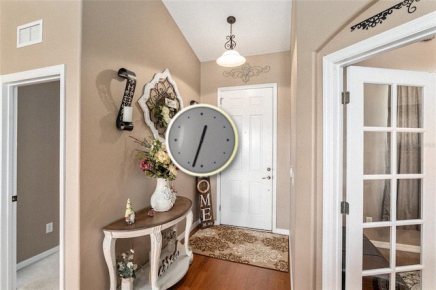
{"hour": 12, "minute": 33}
